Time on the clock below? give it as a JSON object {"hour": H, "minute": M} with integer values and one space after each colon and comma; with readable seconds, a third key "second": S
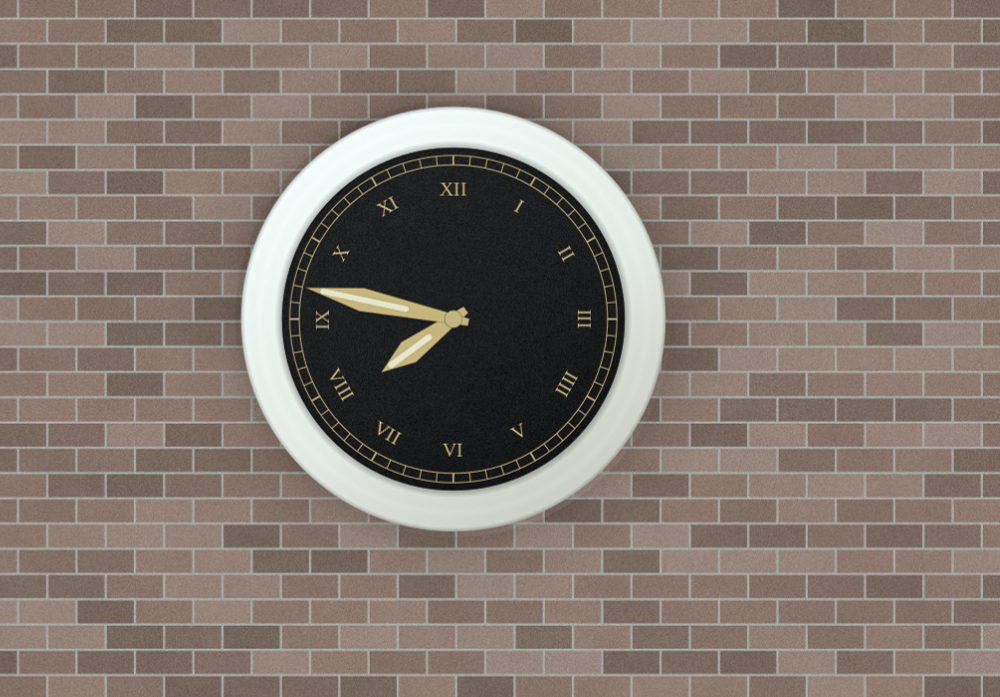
{"hour": 7, "minute": 47}
